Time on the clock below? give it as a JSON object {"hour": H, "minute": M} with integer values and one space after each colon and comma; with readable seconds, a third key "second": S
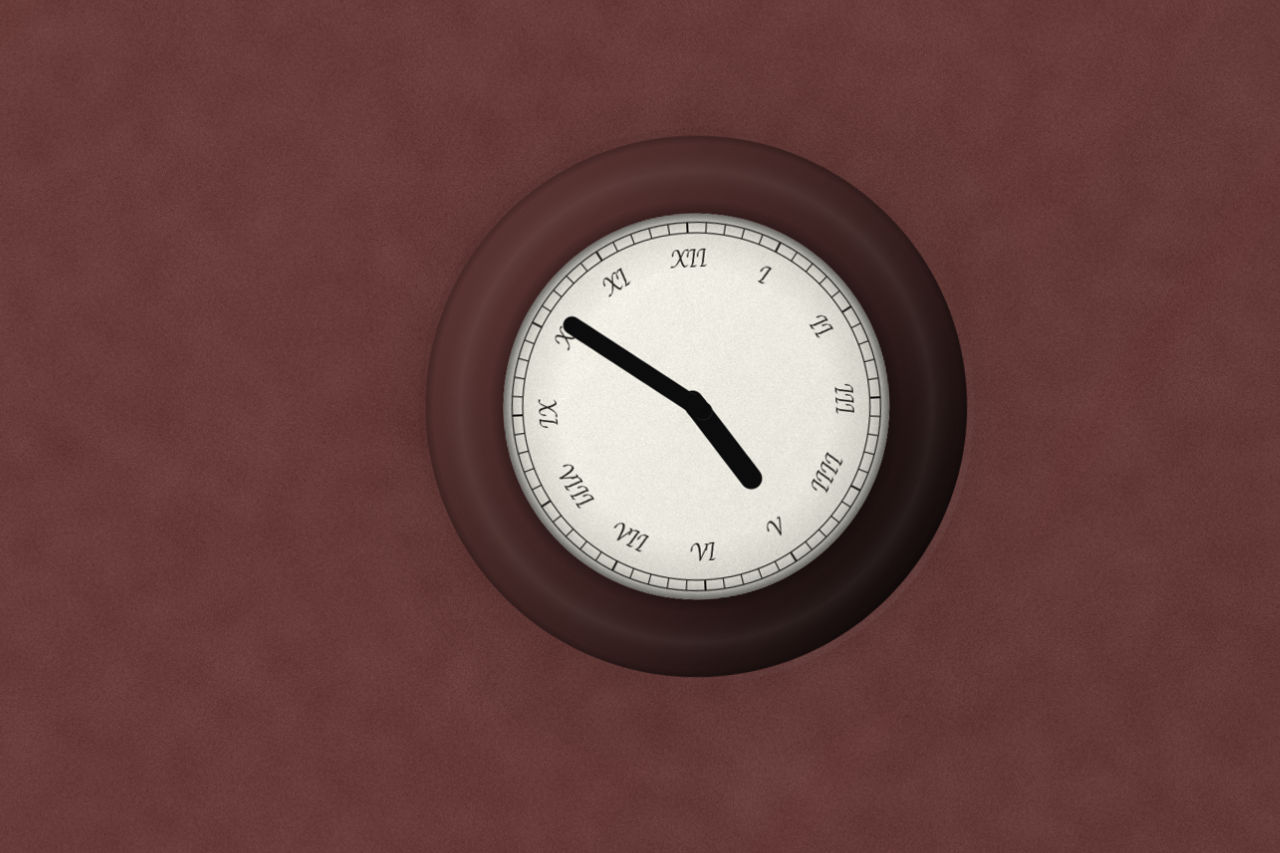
{"hour": 4, "minute": 51}
